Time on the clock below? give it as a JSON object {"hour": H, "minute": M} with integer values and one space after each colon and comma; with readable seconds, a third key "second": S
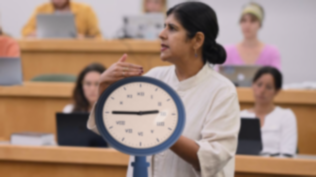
{"hour": 2, "minute": 45}
